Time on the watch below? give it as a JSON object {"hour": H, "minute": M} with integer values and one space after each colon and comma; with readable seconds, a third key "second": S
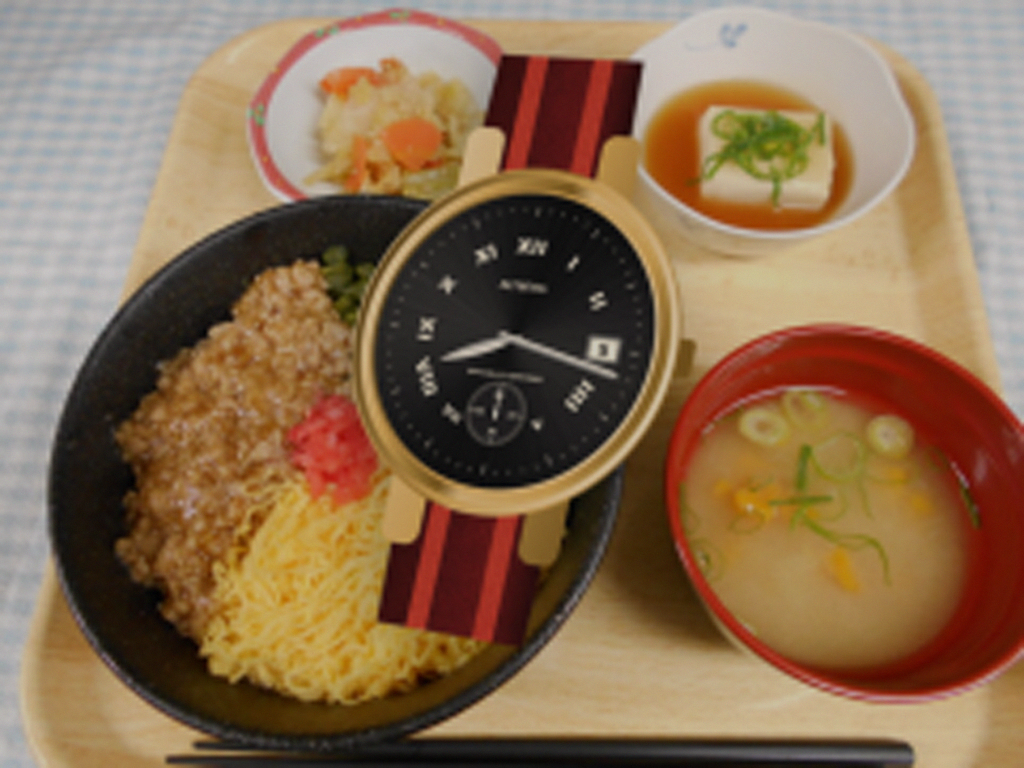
{"hour": 8, "minute": 17}
